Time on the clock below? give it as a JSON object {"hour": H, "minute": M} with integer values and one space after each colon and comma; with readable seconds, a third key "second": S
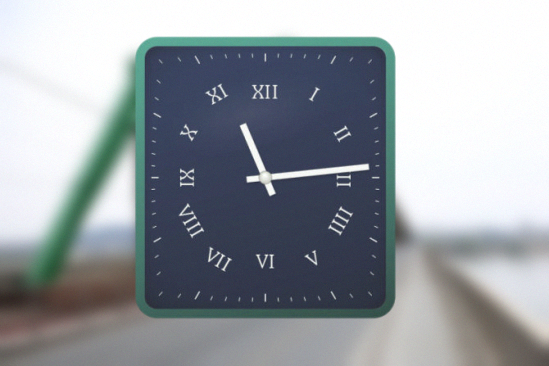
{"hour": 11, "minute": 14}
